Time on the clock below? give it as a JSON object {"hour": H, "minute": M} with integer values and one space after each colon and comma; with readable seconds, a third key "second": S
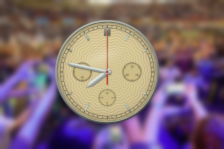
{"hour": 7, "minute": 47}
